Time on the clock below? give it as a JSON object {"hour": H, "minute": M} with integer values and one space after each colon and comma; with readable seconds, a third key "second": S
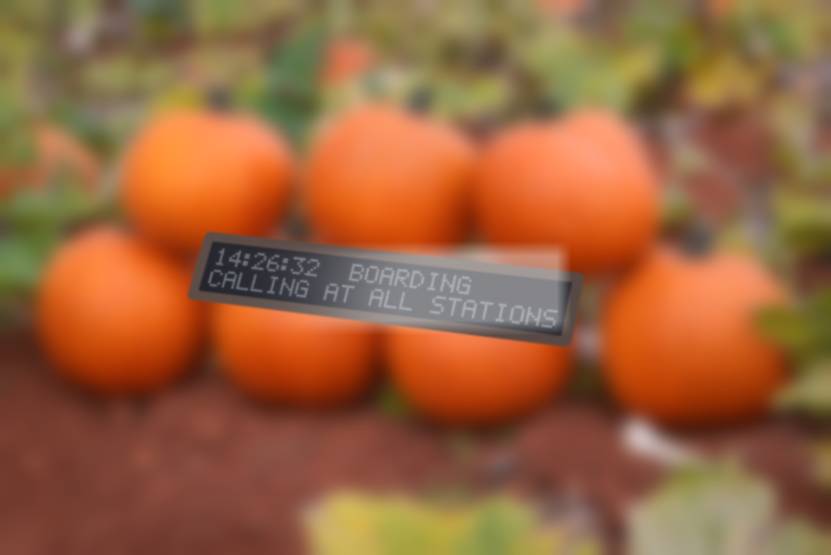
{"hour": 14, "minute": 26, "second": 32}
